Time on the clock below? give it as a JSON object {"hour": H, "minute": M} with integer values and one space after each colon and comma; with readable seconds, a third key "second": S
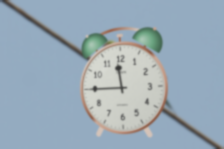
{"hour": 11, "minute": 45}
